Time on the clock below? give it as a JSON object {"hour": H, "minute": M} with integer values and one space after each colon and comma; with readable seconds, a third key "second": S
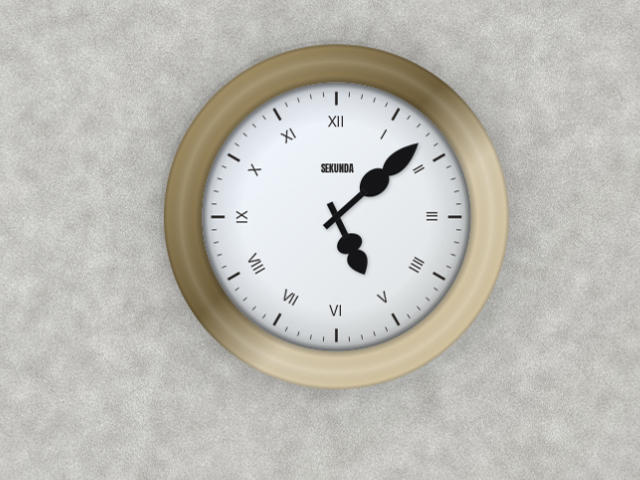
{"hour": 5, "minute": 8}
